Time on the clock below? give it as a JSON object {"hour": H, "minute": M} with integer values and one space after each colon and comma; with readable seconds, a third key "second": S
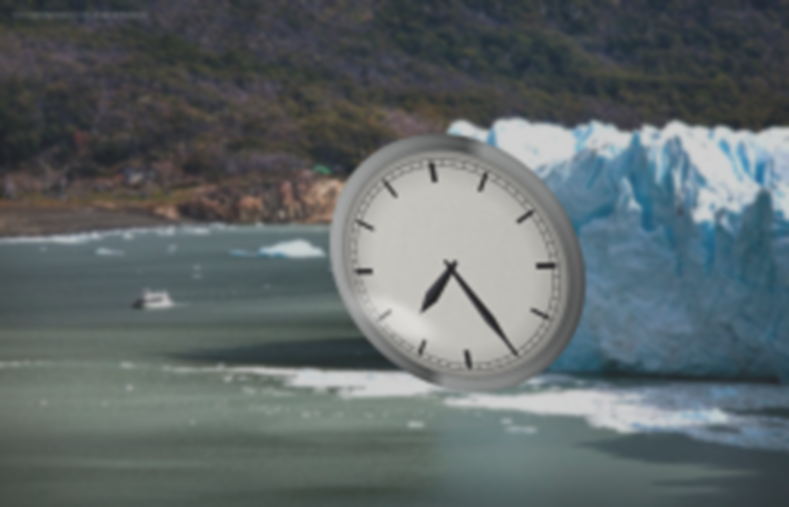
{"hour": 7, "minute": 25}
